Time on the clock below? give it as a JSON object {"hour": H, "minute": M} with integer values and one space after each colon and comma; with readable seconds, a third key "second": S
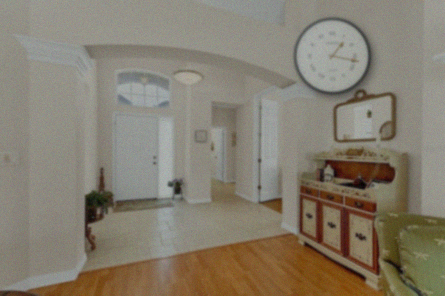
{"hour": 1, "minute": 17}
